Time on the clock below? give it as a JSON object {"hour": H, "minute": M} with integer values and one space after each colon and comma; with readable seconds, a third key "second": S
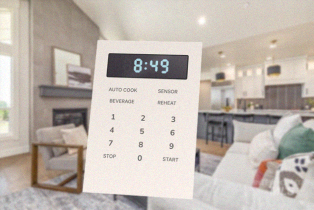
{"hour": 8, "minute": 49}
